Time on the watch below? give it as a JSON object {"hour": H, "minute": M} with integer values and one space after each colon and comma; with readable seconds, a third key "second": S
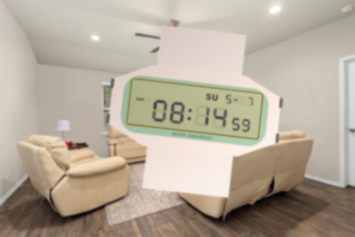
{"hour": 8, "minute": 14, "second": 59}
